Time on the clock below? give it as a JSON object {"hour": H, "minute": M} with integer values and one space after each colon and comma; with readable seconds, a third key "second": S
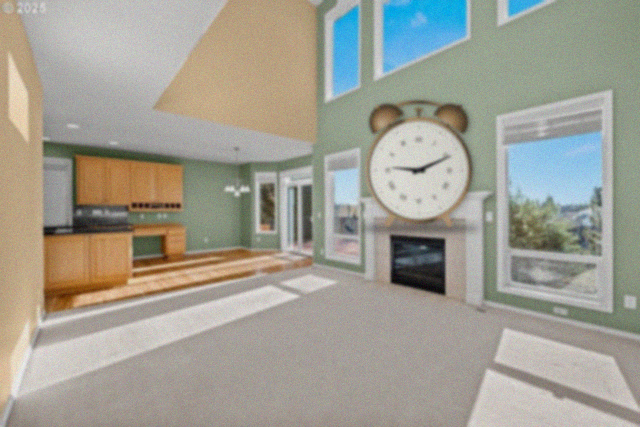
{"hour": 9, "minute": 11}
